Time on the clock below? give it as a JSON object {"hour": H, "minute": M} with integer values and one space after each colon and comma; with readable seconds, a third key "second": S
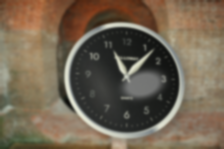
{"hour": 11, "minute": 7}
